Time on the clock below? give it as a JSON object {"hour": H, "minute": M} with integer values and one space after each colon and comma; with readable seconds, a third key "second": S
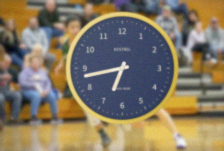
{"hour": 6, "minute": 43}
